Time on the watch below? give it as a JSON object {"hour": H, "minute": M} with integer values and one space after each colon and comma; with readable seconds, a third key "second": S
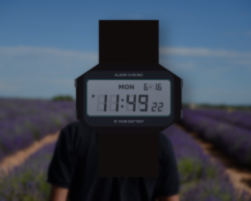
{"hour": 11, "minute": 49}
